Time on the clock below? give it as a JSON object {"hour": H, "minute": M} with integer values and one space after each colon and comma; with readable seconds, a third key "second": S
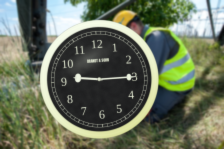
{"hour": 9, "minute": 15}
